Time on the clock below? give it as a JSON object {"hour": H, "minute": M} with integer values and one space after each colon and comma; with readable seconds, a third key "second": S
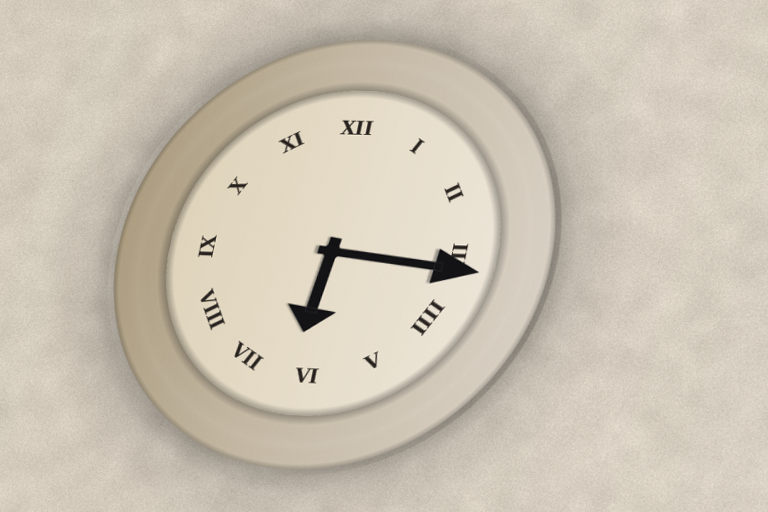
{"hour": 6, "minute": 16}
